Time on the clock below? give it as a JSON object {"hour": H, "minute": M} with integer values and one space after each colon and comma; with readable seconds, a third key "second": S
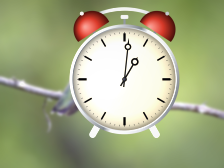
{"hour": 1, "minute": 1}
